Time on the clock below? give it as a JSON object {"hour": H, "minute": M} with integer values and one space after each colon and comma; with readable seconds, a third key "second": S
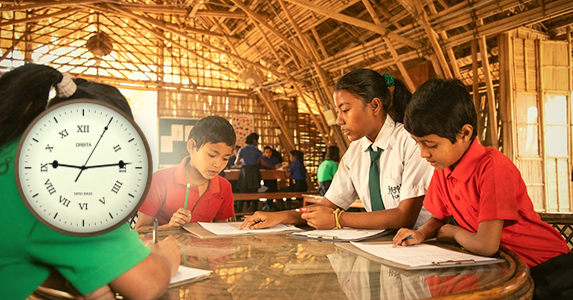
{"hour": 9, "minute": 14, "second": 5}
